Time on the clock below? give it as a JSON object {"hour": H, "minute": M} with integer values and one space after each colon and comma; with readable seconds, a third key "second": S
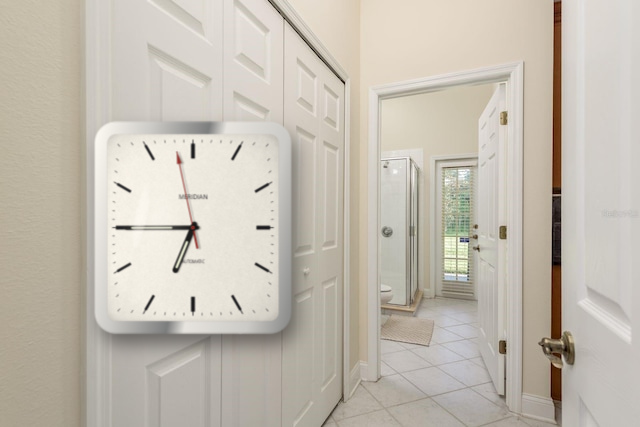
{"hour": 6, "minute": 44, "second": 58}
